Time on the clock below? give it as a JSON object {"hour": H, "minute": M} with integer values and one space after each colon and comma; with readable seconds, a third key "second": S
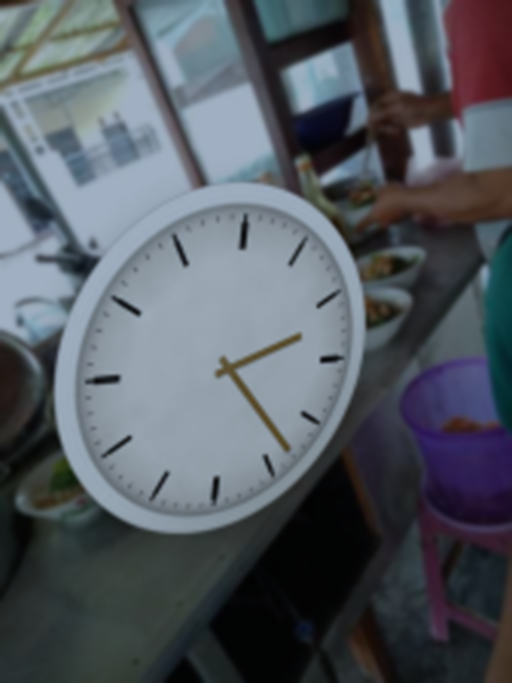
{"hour": 2, "minute": 23}
